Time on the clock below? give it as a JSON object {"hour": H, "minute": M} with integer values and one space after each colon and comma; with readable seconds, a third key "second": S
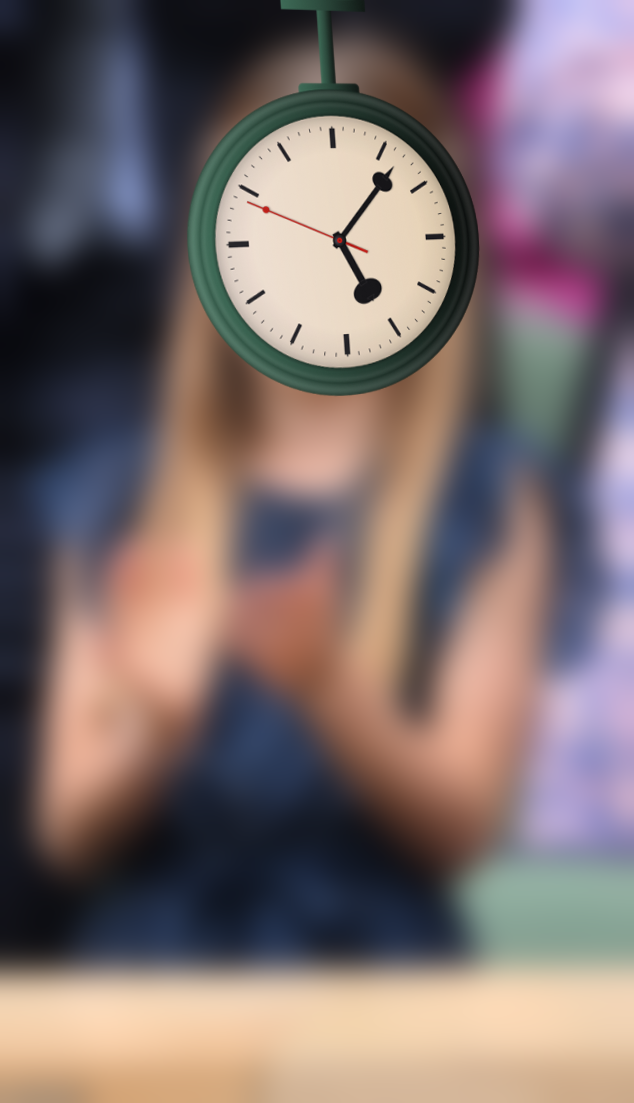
{"hour": 5, "minute": 6, "second": 49}
